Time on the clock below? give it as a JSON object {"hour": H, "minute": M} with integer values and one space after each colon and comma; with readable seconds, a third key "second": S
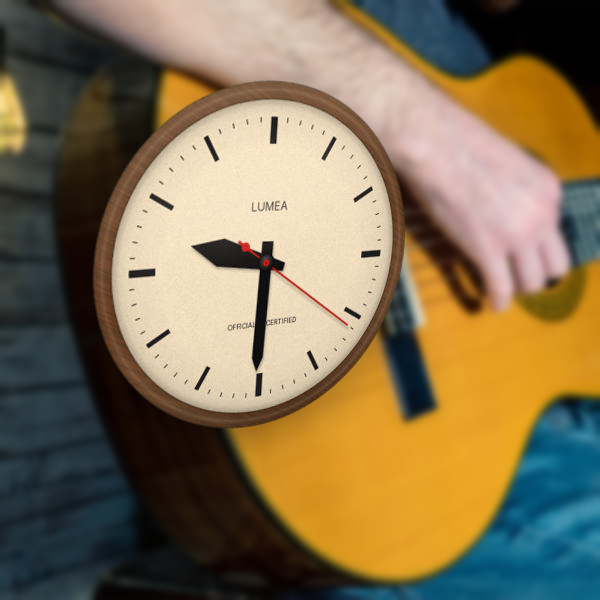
{"hour": 9, "minute": 30, "second": 21}
